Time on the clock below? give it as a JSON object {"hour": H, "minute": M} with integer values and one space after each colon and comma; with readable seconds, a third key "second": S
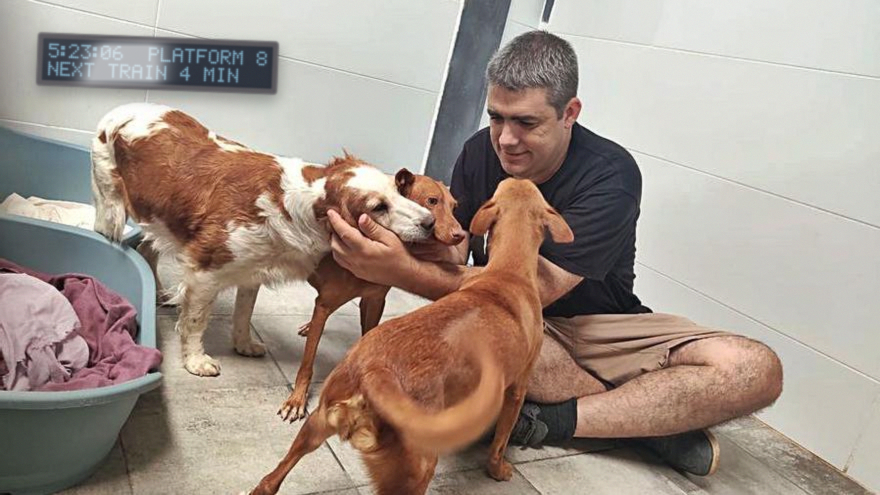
{"hour": 5, "minute": 23, "second": 6}
